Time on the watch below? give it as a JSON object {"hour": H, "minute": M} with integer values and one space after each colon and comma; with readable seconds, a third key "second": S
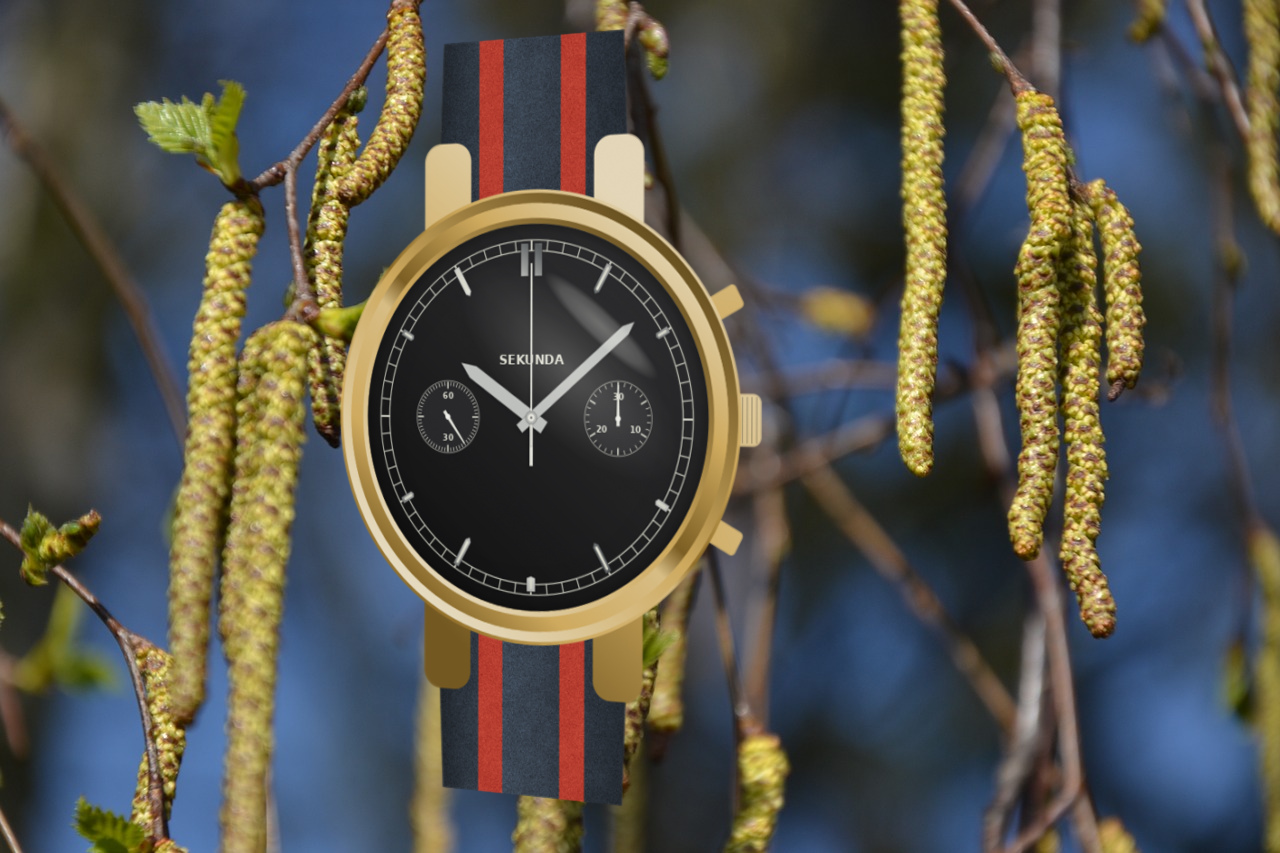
{"hour": 10, "minute": 8, "second": 24}
